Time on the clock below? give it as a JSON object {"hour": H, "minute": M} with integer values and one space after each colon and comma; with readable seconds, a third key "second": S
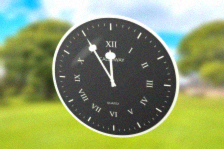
{"hour": 11, "minute": 55}
